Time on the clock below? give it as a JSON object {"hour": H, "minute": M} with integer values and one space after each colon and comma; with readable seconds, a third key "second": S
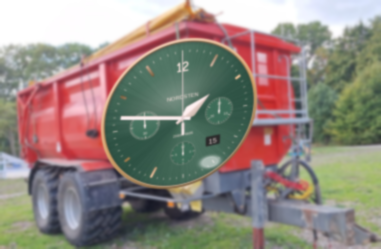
{"hour": 1, "minute": 47}
